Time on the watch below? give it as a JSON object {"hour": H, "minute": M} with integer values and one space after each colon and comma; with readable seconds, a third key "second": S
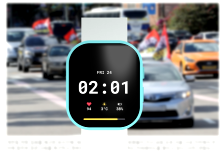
{"hour": 2, "minute": 1}
